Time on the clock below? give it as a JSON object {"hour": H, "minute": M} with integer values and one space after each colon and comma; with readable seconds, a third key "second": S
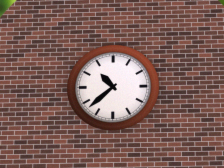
{"hour": 10, "minute": 38}
